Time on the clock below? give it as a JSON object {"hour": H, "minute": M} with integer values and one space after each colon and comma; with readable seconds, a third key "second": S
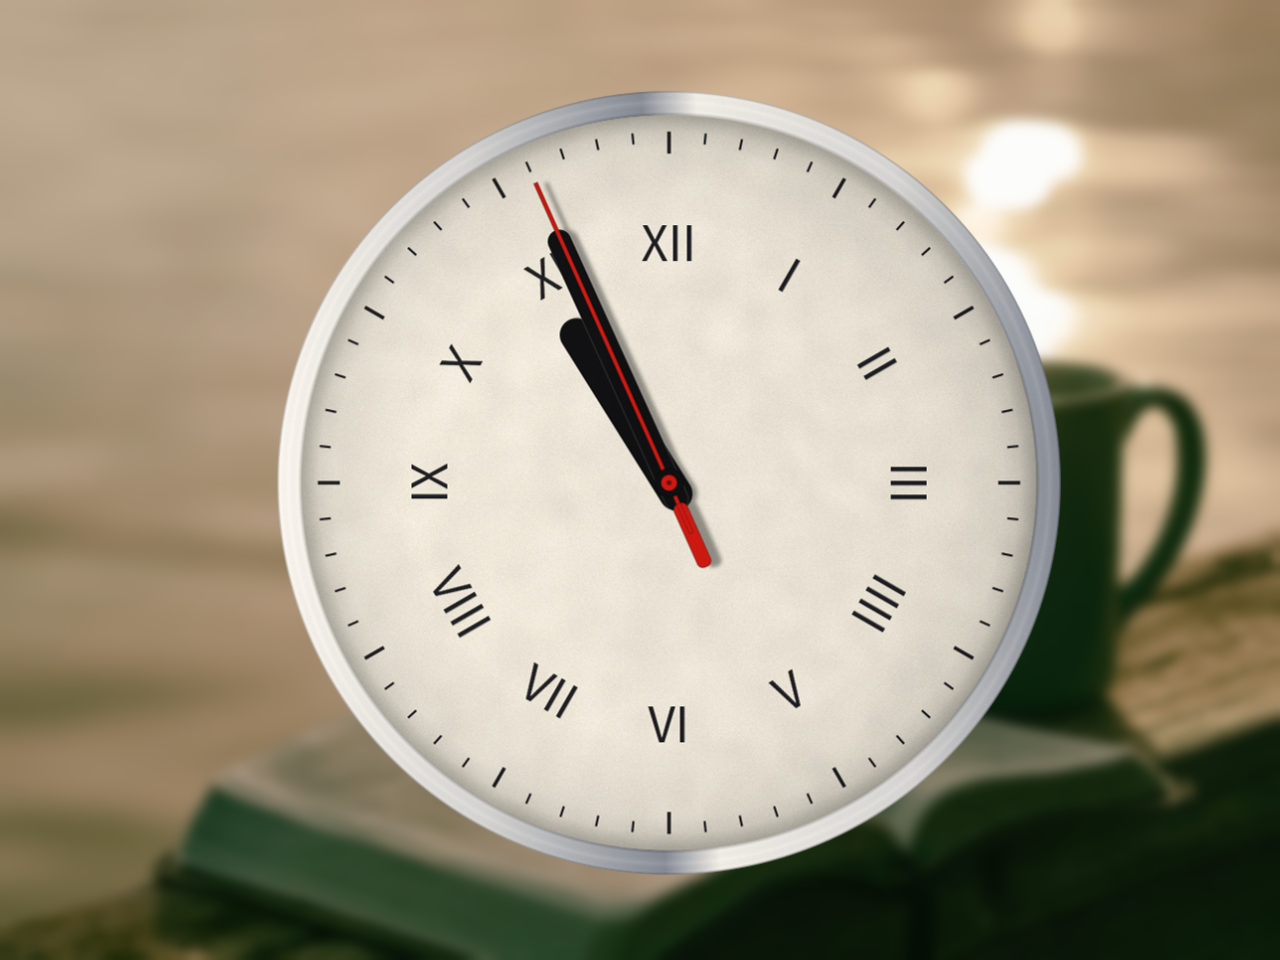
{"hour": 10, "minute": 55, "second": 56}
